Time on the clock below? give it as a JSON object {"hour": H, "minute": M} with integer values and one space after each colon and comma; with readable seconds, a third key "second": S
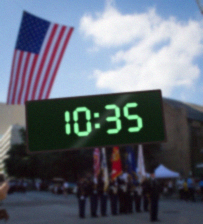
{"hour": 10, "minute": 35}
